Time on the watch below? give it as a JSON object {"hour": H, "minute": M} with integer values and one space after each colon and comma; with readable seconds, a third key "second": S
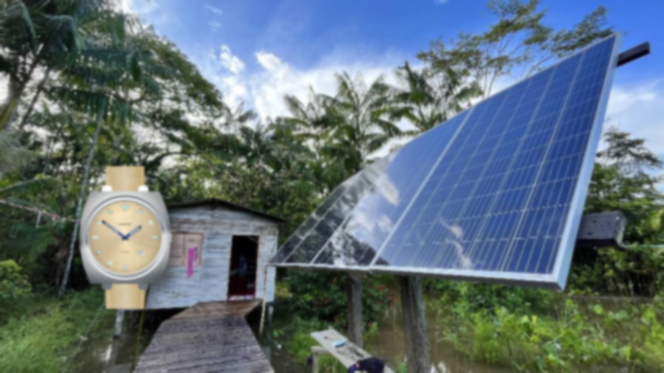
{"hour": 1, "minute": 51}
